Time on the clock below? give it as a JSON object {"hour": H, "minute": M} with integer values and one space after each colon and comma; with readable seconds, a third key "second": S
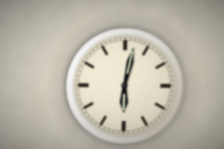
{"hour": 6, "minute": 2}
